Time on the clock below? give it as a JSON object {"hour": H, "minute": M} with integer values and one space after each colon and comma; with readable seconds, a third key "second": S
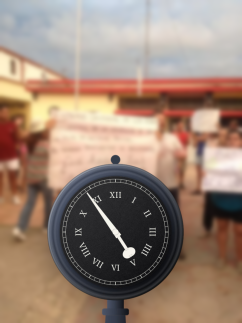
{"hour": 4, "minute": 54}
